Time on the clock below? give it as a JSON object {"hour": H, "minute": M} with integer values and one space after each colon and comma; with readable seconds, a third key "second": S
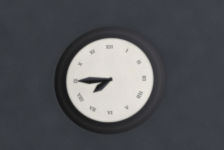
{"hour": 7, "minute": 45}
